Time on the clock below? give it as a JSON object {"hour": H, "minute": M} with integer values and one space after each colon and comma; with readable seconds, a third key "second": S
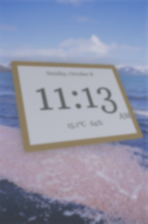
{"hour": 11, "minute": 13}
